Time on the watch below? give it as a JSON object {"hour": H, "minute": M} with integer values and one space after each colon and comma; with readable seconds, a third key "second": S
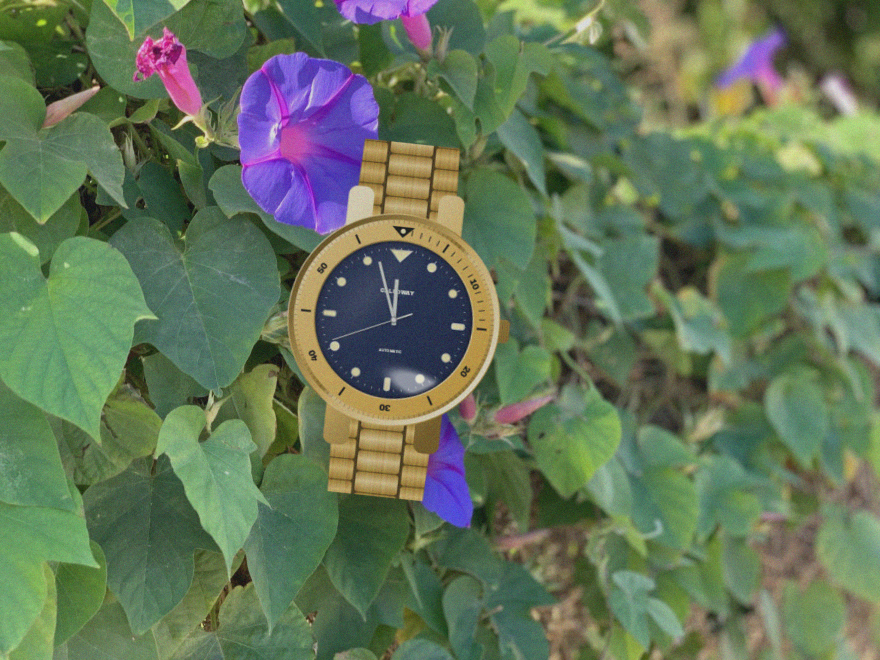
{"hour": 11, "minute": 56, "second": 41}
